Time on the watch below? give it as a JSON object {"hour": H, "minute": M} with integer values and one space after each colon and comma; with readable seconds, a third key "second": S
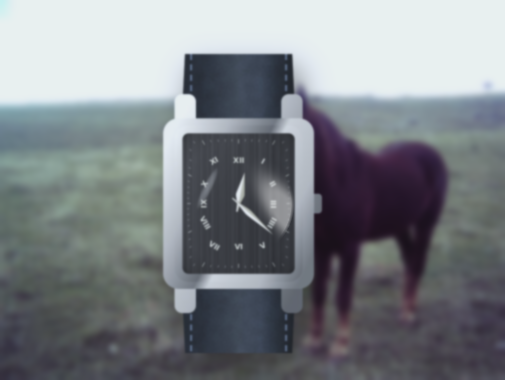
{"hour": 12, "minute": 22}
